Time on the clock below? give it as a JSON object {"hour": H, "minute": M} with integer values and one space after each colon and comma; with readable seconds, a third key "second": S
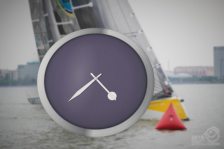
{"hour": 4, "minute": 38}
